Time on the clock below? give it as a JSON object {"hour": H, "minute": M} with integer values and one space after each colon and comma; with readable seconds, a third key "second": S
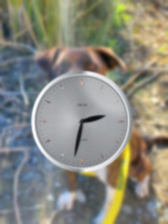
{"hour": 2, "minute": 32}
